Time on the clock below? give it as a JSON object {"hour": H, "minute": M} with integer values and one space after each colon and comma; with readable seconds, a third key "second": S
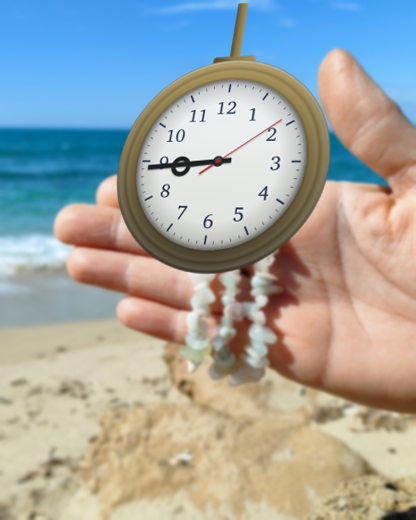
{"hour": 8, "minute": 44, "second": 9}
